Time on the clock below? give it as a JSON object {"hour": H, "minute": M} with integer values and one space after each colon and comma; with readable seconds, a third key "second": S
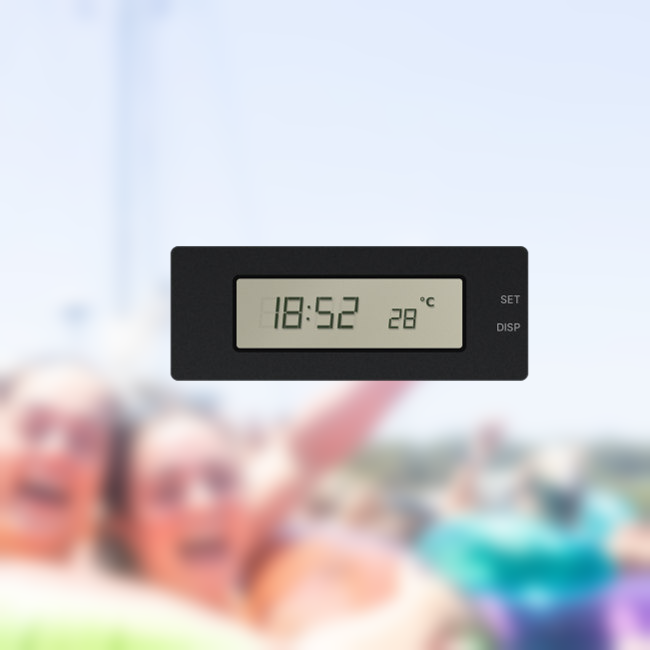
{"hour": 18, "minute": 52}
